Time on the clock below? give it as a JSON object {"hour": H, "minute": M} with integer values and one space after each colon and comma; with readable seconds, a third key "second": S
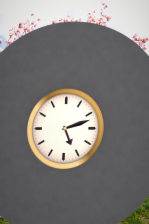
{"hour": 5, "minute": 12}
